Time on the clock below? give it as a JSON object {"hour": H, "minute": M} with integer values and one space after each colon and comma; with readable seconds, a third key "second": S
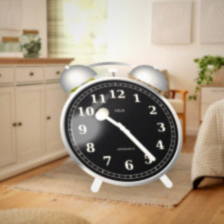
{"hour": 10, "minute": 24}
